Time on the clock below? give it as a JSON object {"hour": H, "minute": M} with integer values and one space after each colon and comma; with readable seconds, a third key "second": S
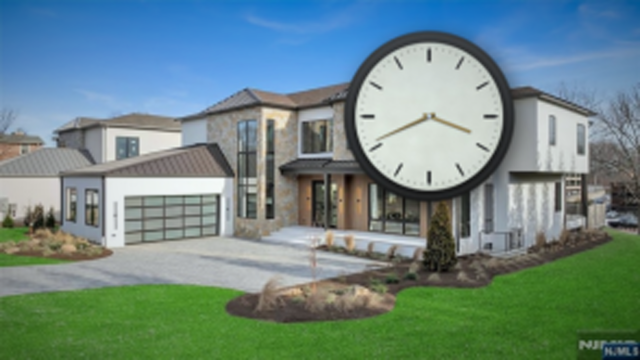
{"hour": 3, "minute": 41}
